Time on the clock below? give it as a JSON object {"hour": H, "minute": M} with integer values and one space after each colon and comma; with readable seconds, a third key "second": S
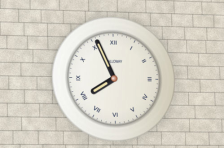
{"hour": 7, "minute": 56}
